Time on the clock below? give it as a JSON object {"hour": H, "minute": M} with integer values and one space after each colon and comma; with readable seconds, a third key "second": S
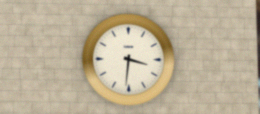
{"hour": 3, "minute": 31}
